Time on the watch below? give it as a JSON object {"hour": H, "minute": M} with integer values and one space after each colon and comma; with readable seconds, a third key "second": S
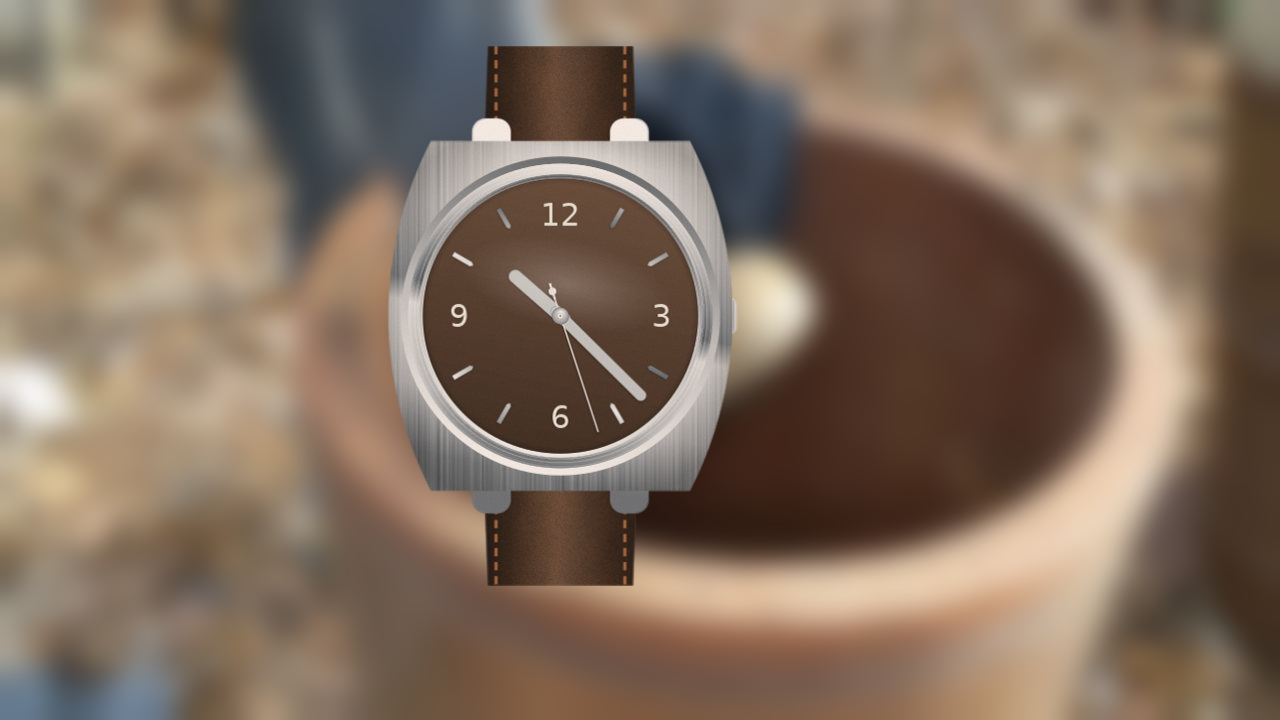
{"hour": 10, "minute": 22, "second": 27}
